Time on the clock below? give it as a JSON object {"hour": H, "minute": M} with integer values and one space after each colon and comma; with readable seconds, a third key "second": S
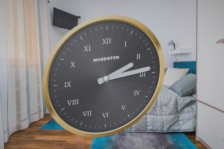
{"hour": 2, "minute": 14}
